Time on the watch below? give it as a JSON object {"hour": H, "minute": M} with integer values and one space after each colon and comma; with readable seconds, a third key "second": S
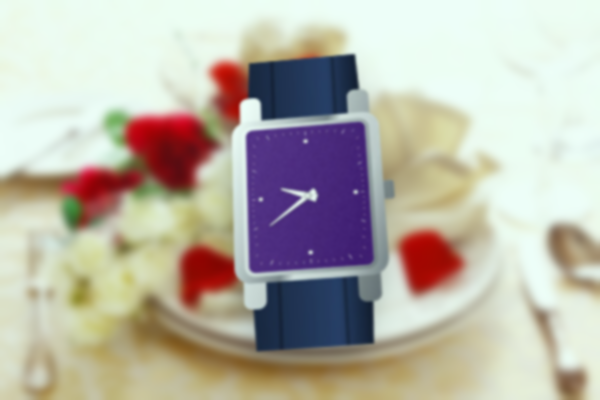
{"hour": 9, "minute": 39}
